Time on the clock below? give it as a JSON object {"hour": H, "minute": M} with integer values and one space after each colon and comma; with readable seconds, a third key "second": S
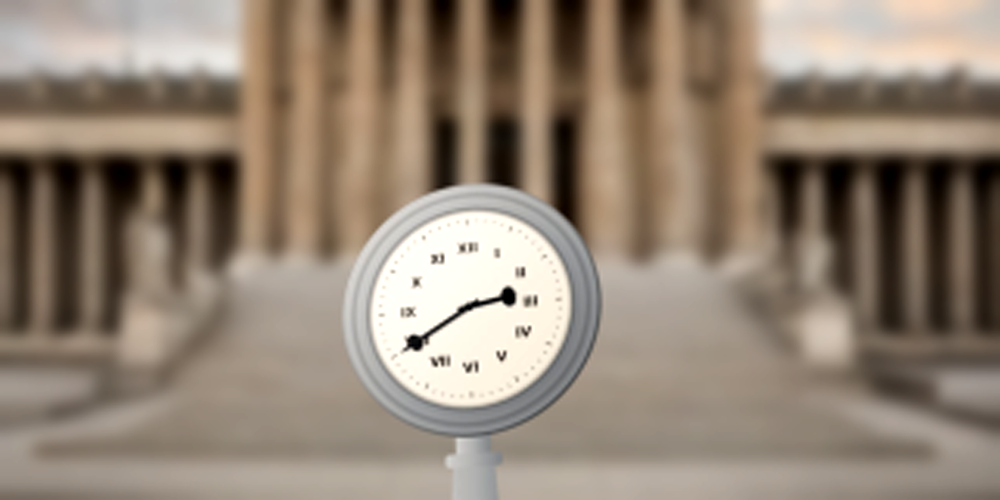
{"hour": 2, "minute": 40}
